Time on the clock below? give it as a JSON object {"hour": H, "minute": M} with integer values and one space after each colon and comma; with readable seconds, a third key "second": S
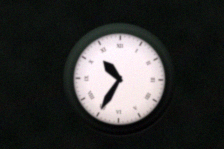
{"hour": 10, "minute": 35}
